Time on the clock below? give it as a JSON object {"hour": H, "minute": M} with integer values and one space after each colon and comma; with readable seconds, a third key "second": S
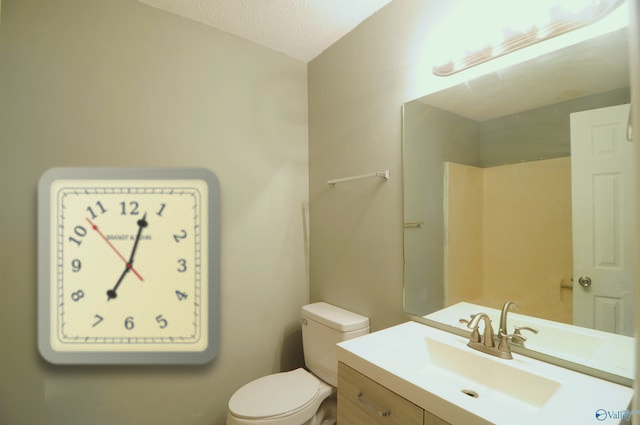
{"hour": 7, "minute": 2, "second": 53}
